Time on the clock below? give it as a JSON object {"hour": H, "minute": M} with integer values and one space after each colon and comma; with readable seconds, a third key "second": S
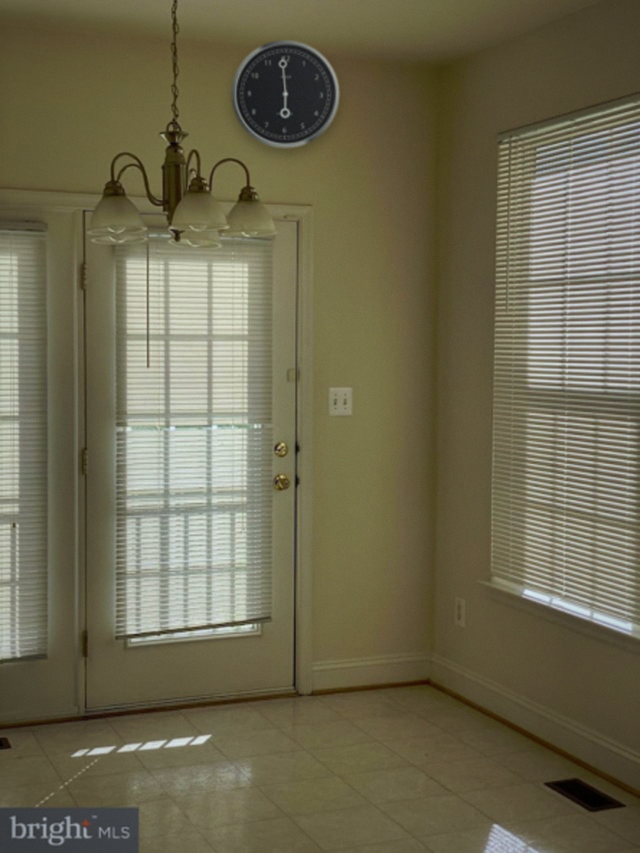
{"hour": 5, "minute": 59}
